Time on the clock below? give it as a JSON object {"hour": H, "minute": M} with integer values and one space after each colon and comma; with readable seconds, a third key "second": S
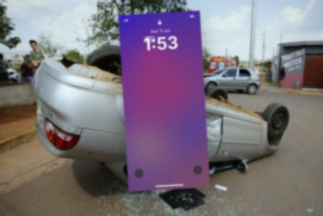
{"hour": 1, "minute": 53}
